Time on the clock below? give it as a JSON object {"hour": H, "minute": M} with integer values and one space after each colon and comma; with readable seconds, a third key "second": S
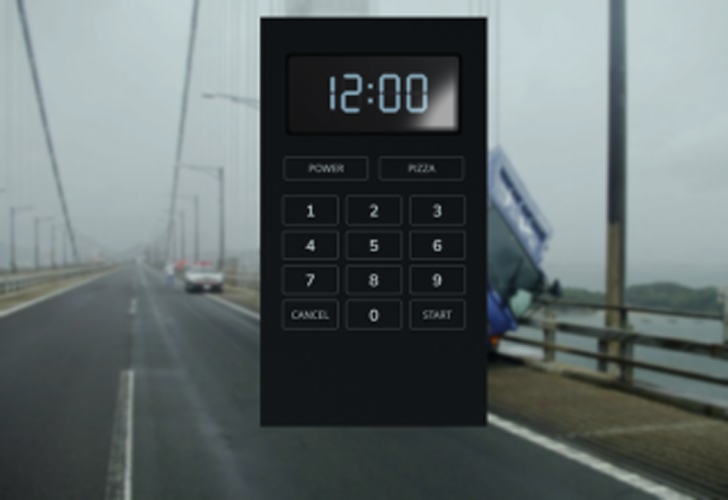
{"hour": 12, "minute": 0}
